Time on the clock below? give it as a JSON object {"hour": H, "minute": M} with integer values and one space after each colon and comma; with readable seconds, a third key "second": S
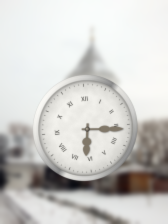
{"hour": 6, "minute": 16}
